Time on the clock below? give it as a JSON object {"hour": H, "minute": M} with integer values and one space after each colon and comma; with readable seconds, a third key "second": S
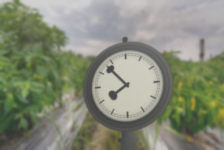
{"hour": 7, "minute": 53}
